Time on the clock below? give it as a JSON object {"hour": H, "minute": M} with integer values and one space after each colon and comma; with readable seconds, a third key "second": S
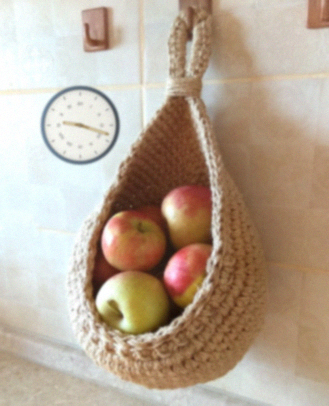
{"hour": 9, "minute": 18}
